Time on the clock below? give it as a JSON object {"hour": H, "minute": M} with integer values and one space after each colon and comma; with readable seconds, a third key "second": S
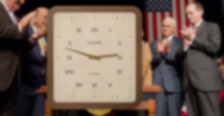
{"hour": 2, "minute": 48}
